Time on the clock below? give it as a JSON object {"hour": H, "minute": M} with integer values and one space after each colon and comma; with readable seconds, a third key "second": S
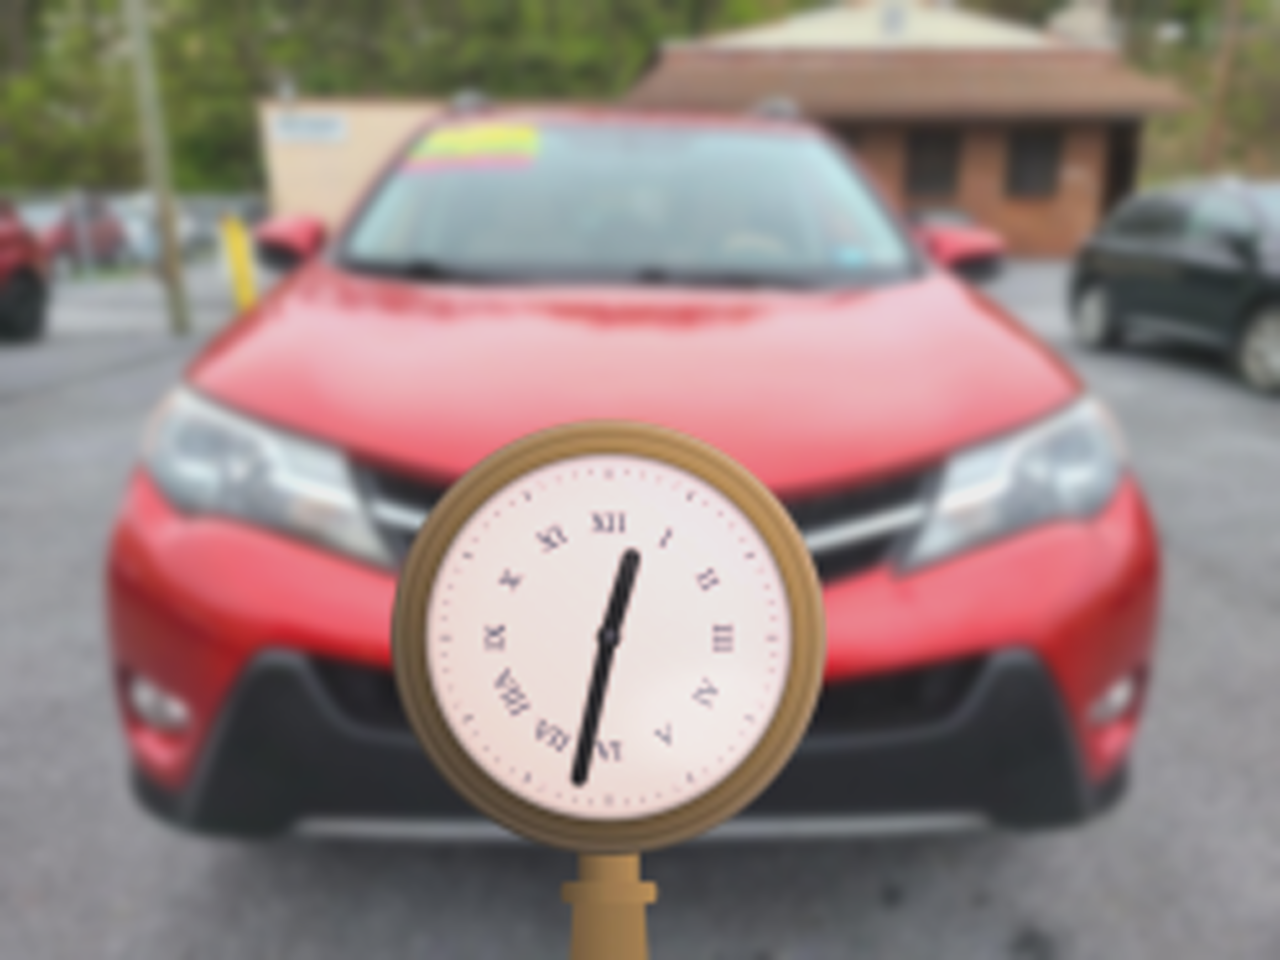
{"hour": 12, "minute": 32}
